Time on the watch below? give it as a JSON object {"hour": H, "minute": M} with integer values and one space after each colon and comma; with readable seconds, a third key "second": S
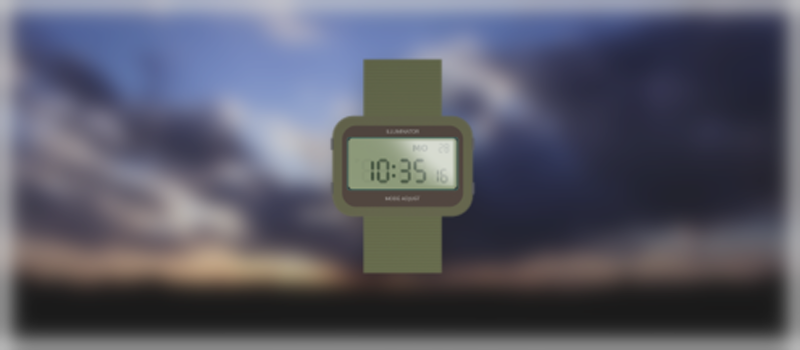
{"hour": 10, "minute": 35, "second": 16}
